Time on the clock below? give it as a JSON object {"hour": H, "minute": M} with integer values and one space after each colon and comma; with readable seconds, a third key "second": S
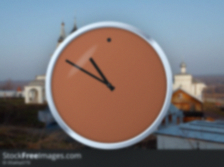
{"hour": 10, "minute": 50}
